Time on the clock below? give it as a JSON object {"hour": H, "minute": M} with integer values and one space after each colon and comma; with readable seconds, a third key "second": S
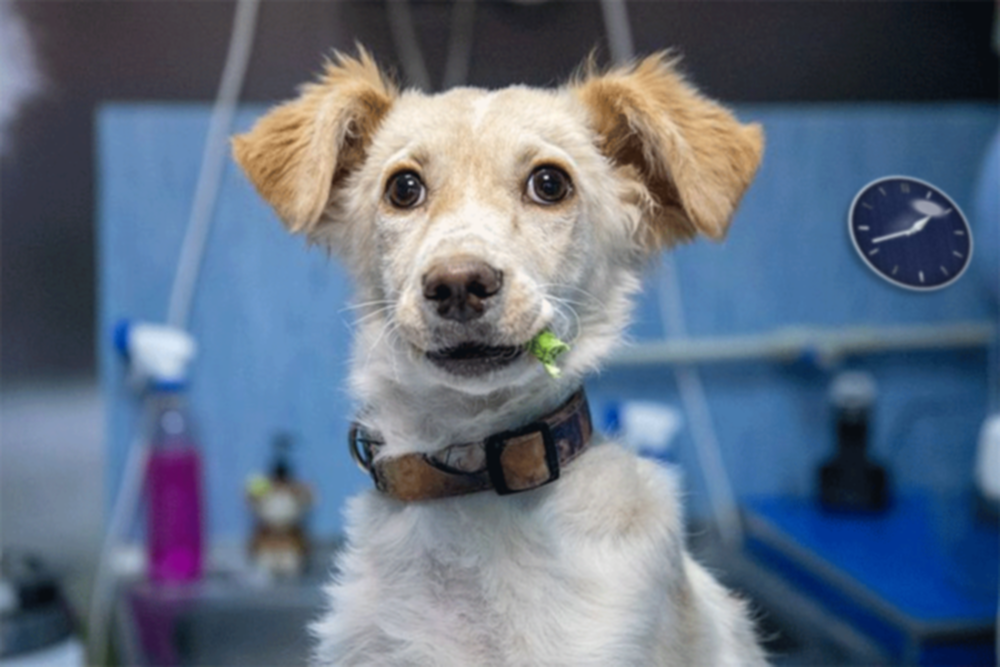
{"hour": 1, "minute": 42}
